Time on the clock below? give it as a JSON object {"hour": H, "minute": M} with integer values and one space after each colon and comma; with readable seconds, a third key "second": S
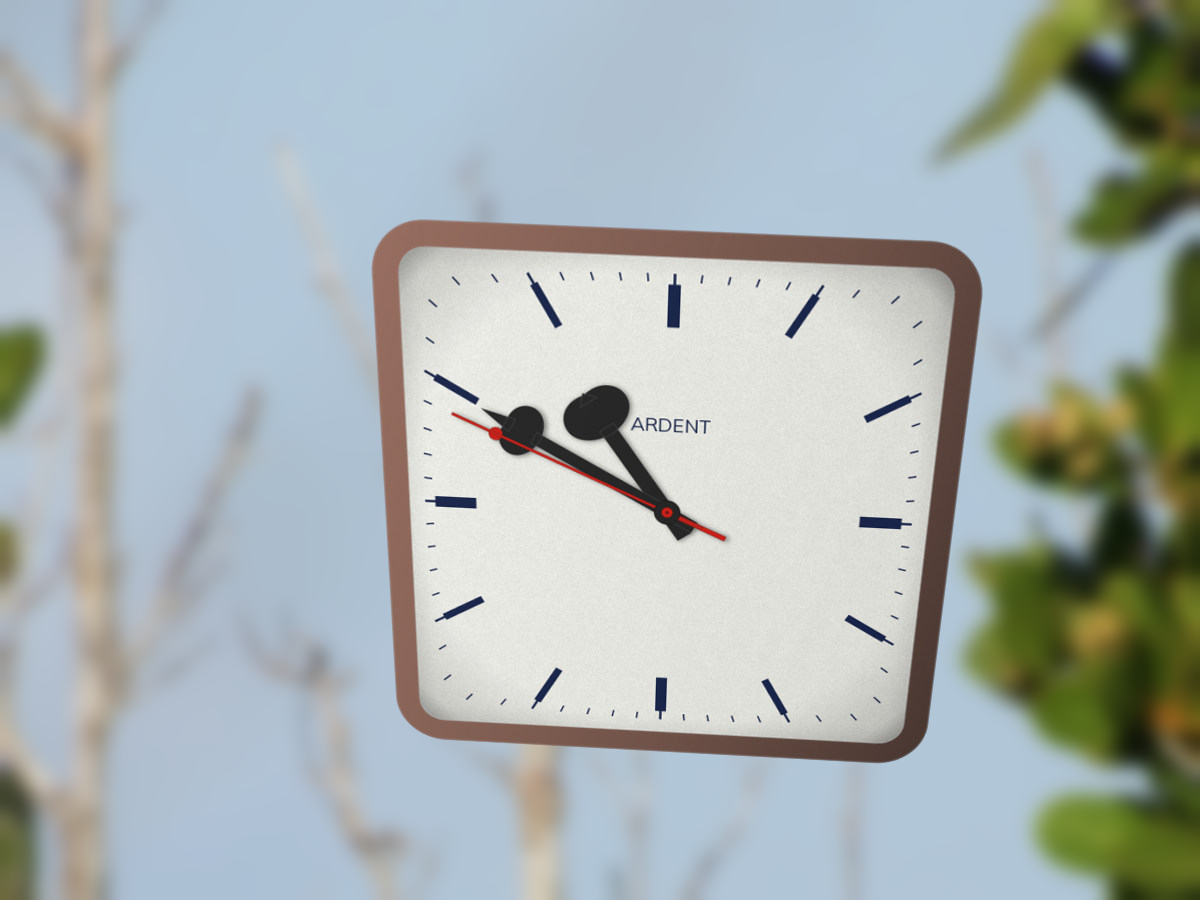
{"hour": 10, "minute": 49, "second": 49}
